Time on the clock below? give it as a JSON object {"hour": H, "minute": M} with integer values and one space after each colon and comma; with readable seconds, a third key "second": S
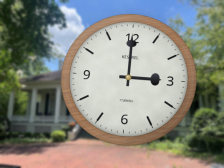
{"hour": 3, "minute": 0}
